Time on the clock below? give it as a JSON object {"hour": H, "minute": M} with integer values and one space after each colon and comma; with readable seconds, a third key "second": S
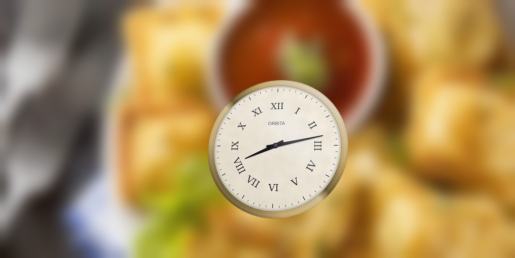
{"hour": 8, "minute": 13}
